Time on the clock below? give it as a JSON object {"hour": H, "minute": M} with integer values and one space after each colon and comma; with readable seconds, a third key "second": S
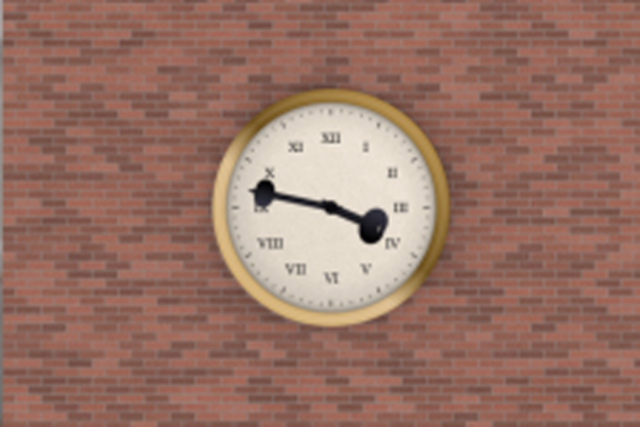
{"hour": 3, "minute": 47}
